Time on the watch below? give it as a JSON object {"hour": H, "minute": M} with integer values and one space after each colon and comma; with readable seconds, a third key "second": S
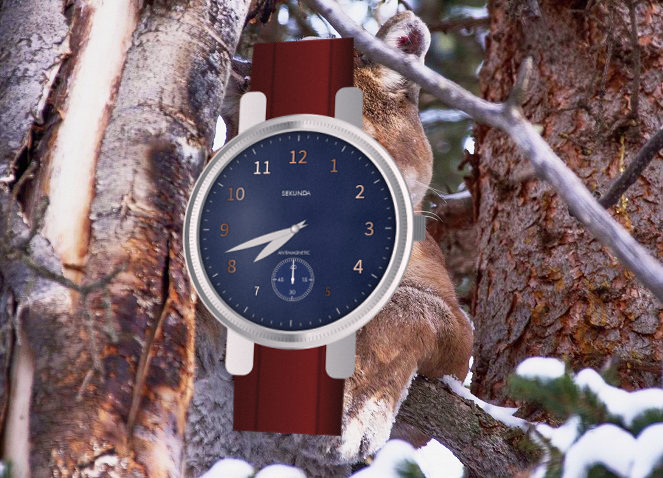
{"hour": 7, "minute": 42}
